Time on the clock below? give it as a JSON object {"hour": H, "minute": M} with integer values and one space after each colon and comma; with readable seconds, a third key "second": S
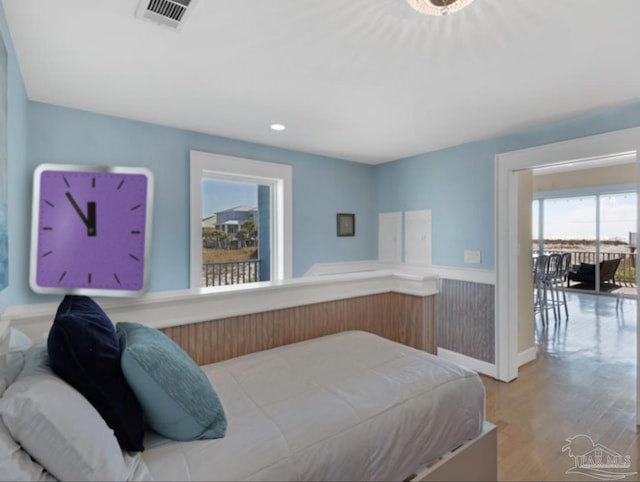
{"hour": 11, "minute": 54}
